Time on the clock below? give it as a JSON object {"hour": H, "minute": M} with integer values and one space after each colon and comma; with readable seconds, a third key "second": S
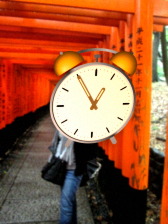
{"hour": 12, "minute": 55}
